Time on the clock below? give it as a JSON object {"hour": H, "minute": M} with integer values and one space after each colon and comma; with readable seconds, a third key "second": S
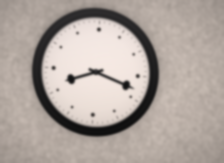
{"hour": 8, "minute": 18}
